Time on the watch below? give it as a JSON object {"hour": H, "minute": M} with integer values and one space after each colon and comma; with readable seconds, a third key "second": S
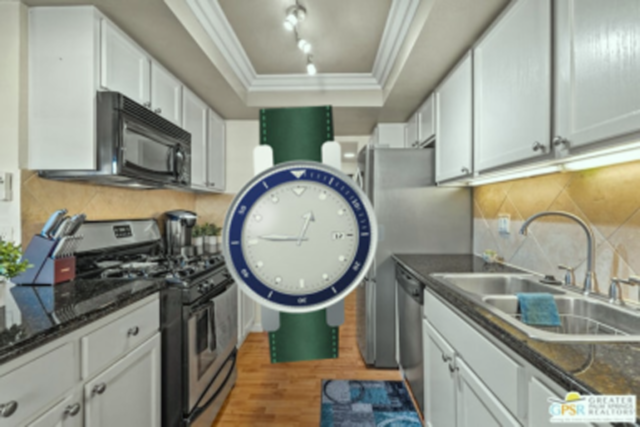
{"hour": 12, "minute": 46}
